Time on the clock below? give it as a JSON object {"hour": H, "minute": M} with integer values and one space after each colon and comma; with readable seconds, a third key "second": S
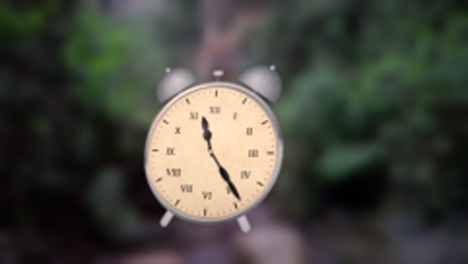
{"hour": 11, "minute": 24}
